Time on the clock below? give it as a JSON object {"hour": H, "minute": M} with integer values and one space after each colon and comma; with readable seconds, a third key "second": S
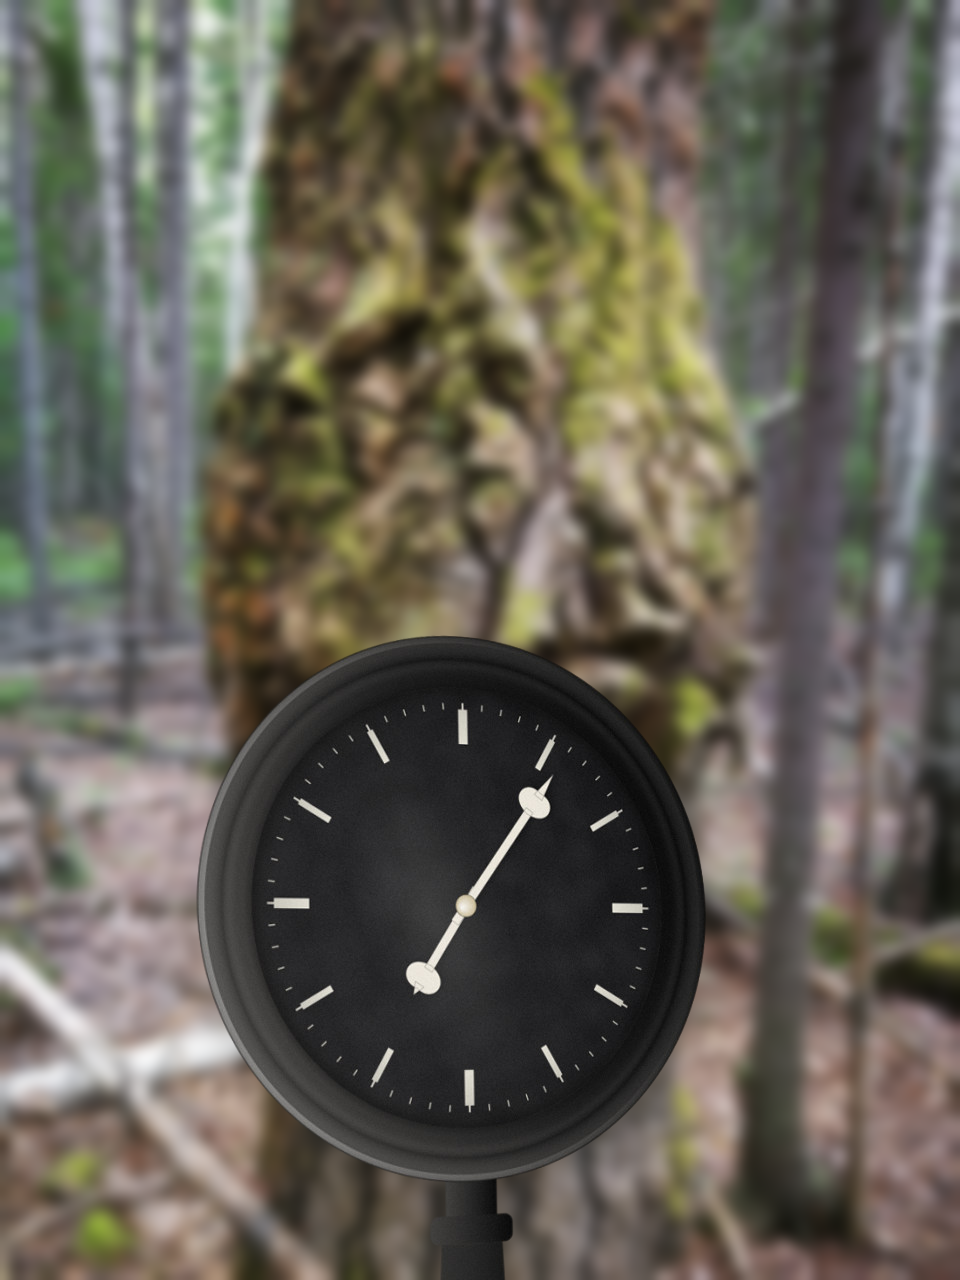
{"hour": 7, "minute": 6}
